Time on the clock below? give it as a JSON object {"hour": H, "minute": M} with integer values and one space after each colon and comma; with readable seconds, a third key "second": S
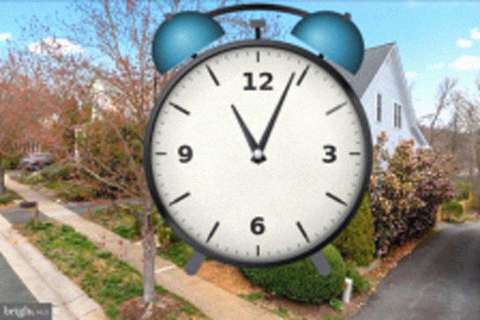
{"hour": 11, "minute": 4}
